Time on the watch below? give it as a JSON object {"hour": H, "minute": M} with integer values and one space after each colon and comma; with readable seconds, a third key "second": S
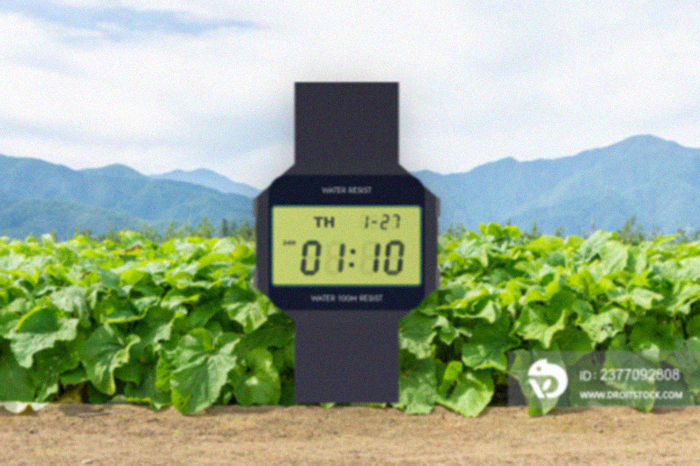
{"hour": 1, "minute": 10}
